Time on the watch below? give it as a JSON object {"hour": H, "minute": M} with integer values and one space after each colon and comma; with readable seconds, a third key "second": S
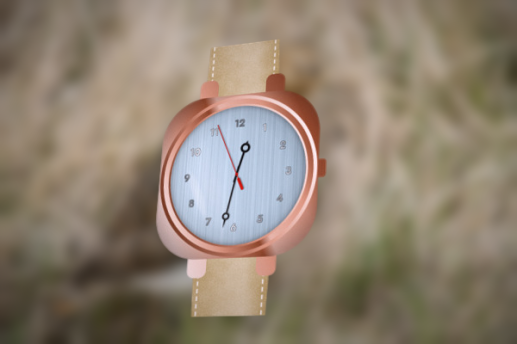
{"hour": 12, "minute": 31, "second": 56}
